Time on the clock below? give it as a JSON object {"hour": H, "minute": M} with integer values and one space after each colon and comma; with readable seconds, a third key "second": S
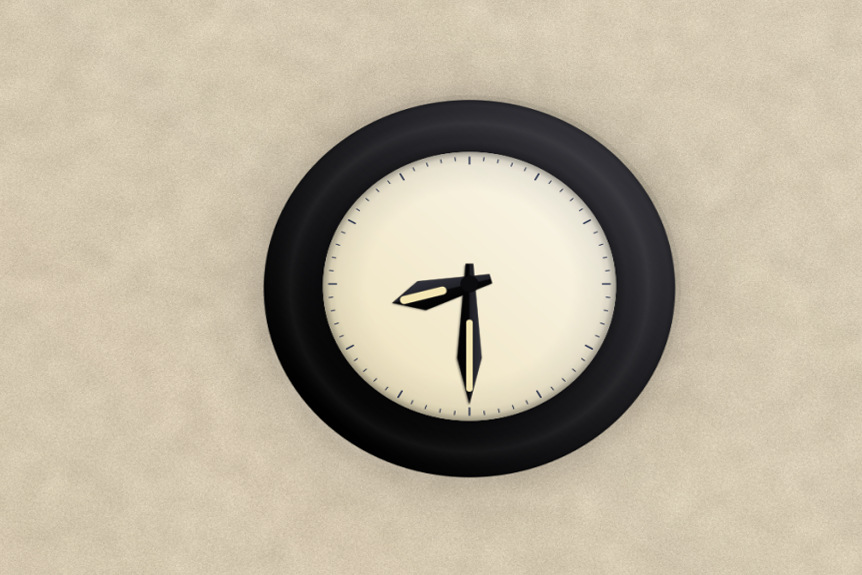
{"hour": 8, "minute": 30}
